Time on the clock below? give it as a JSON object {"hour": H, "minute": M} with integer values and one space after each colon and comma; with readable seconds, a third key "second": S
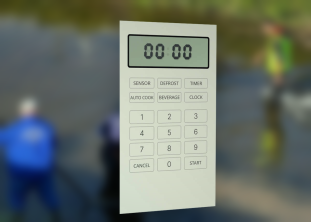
{"hour": 0, "minute": 0}
